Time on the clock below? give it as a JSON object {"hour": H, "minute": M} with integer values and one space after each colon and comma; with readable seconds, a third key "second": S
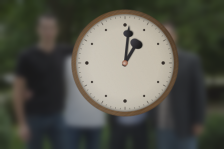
{"hour": 1, "minute": 1}
